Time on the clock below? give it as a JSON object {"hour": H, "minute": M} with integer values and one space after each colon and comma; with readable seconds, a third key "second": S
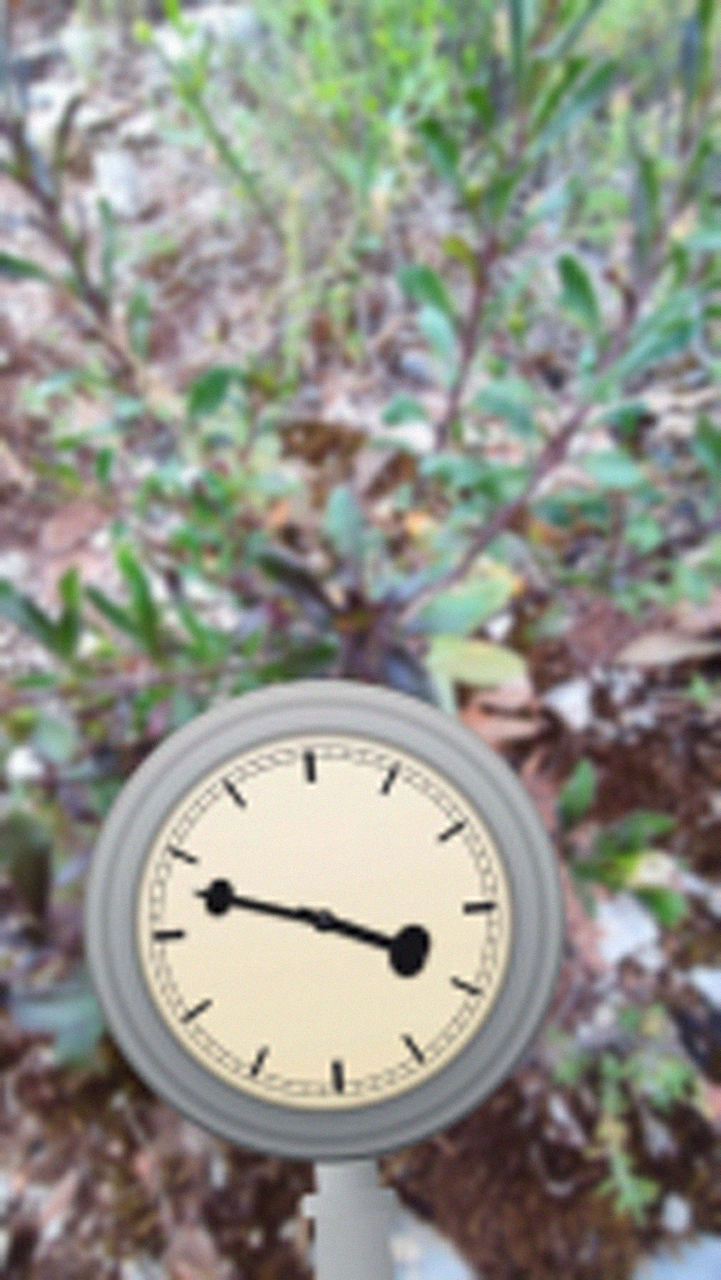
{"hour": 3, "minute": 48}
